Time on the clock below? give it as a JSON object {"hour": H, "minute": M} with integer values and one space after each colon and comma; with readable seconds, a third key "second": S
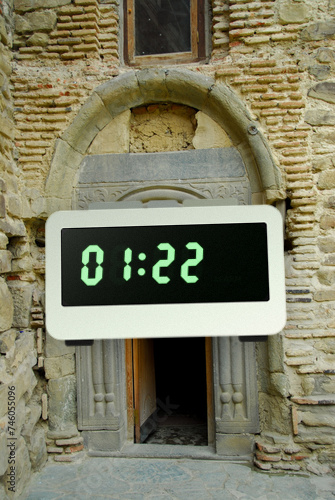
{"hour": 1, "minute": 22}
